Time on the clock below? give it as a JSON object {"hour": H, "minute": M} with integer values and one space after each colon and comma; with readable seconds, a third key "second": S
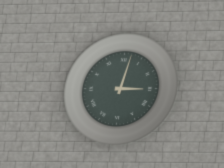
{"hour": 3, "minute": 2}
